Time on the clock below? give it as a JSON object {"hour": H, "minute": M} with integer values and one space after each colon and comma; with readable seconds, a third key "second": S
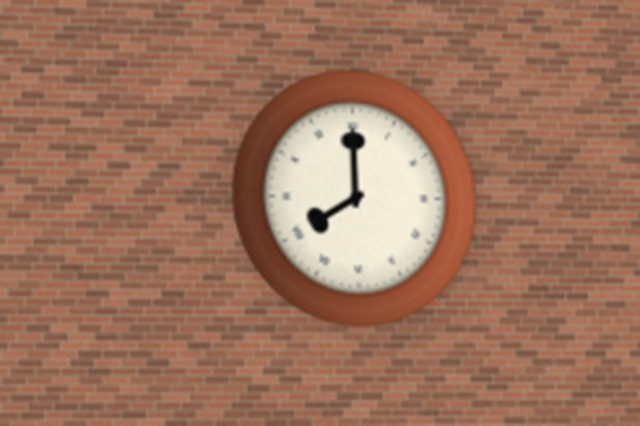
{"hour": 8, "minute": 0}
